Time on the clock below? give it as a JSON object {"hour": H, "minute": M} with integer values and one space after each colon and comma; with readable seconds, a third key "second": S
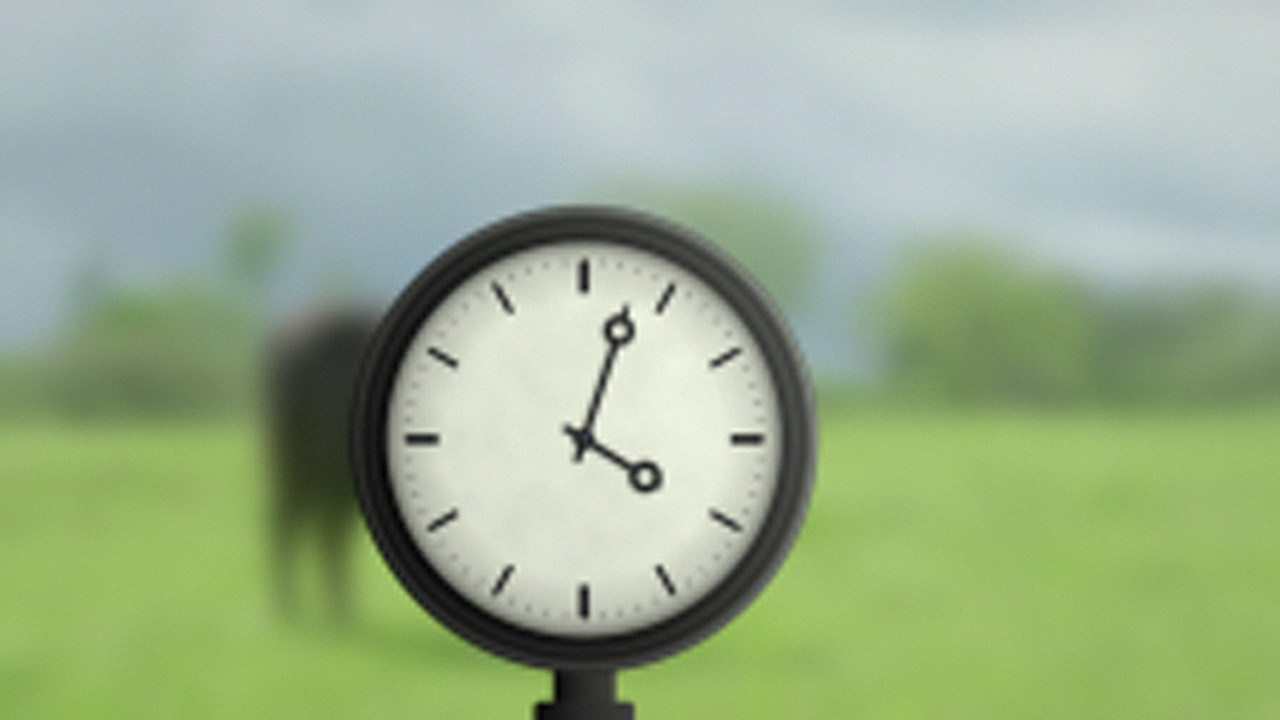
{"hour": 4, "minute": 3}
